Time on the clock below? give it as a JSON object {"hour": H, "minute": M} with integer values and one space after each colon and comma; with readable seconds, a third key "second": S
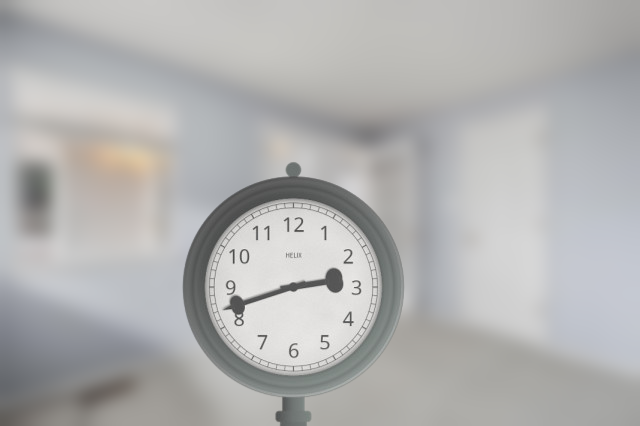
{"hour": 2, "minute": 42}
